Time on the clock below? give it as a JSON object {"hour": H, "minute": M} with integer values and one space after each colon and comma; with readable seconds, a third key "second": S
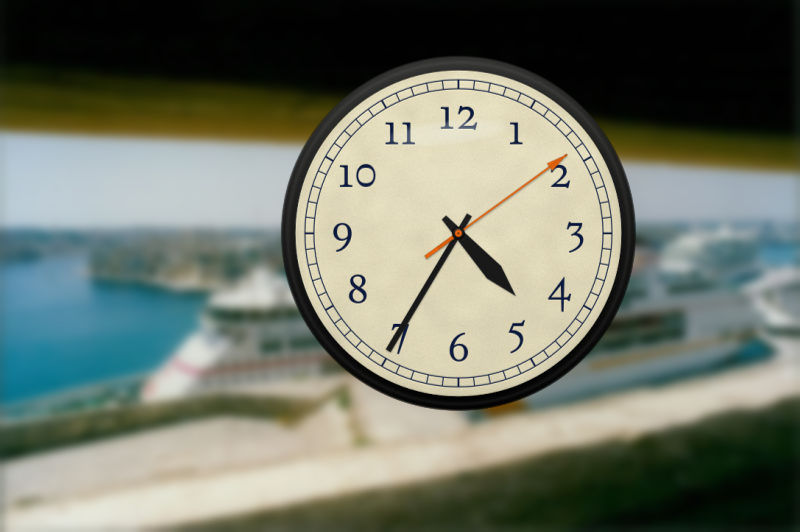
{"hour": 4, "minute": 35, "second": 9}
